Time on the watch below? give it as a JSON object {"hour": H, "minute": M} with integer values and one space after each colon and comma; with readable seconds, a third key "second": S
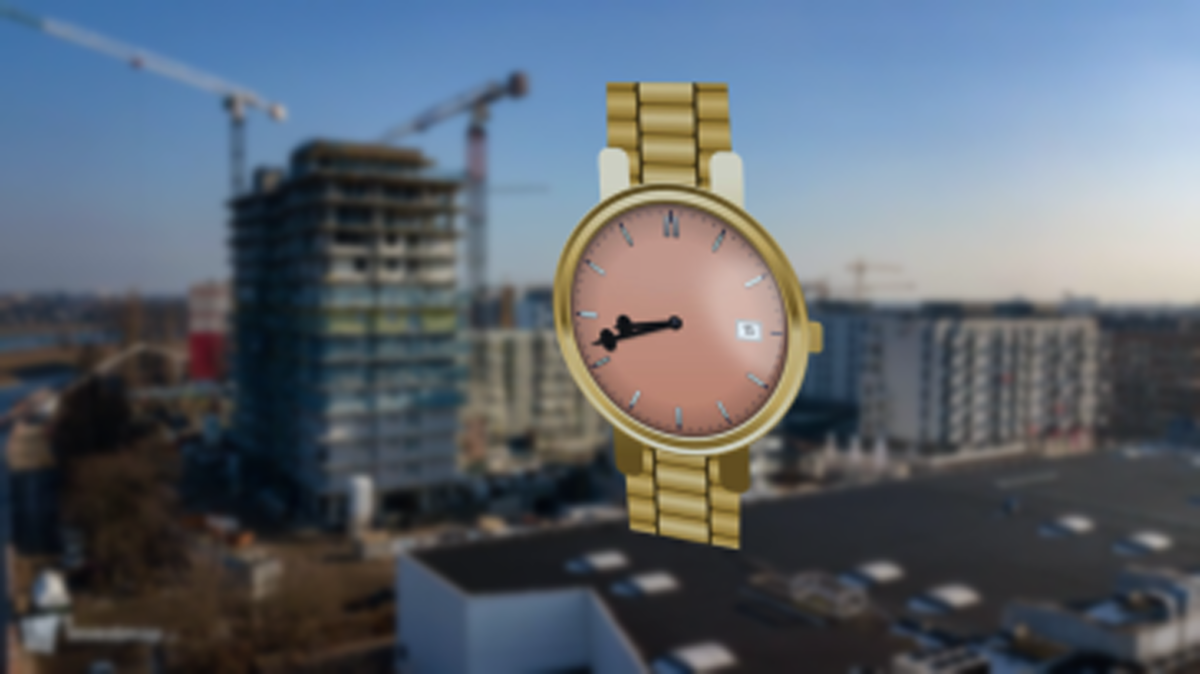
{"hour": 8, "minute": 42}
